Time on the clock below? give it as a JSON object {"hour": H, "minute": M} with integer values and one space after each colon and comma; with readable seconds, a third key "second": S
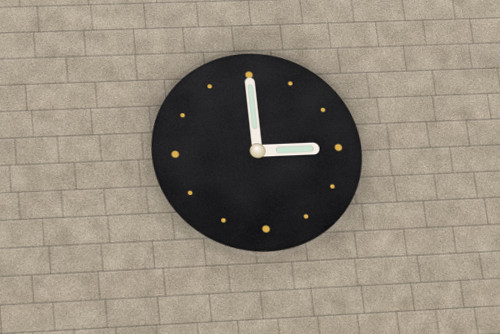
{"hour": 3, "minute": 0}
